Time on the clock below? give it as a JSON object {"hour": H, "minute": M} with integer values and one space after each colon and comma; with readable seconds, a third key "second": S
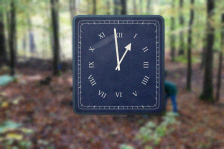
{"hour": 12, "minute": 59}
